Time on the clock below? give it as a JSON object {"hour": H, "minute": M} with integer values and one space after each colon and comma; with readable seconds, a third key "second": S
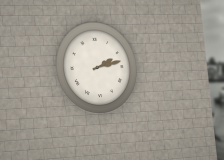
{"hour": 2, "minute": 13}
